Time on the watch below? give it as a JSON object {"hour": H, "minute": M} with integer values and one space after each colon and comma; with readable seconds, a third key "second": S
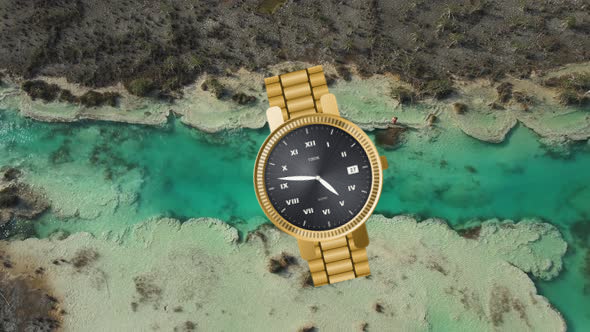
{"hour": 4, "minute": 47}
